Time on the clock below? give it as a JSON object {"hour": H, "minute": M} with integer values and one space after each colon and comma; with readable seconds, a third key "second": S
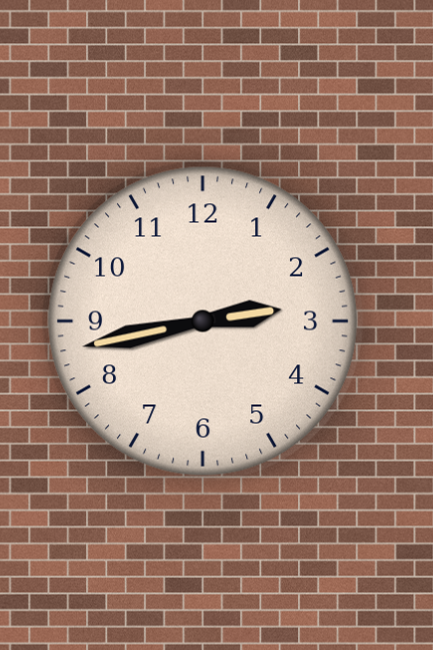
{"hour": 2, "minute": 43}
